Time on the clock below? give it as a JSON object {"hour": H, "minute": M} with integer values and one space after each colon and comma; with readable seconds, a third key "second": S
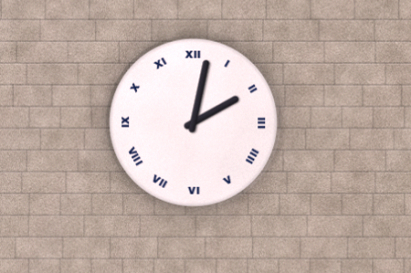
{"hour": 2, "minute": 2}
